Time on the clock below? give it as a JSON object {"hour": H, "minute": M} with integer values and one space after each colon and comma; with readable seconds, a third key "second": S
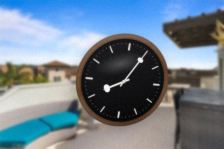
{"hour": 8, "minute": 5}
